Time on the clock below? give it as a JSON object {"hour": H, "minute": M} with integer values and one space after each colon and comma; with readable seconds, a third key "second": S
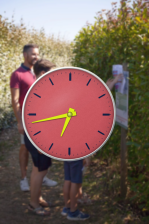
{"hour": 6, "minute": 43}
